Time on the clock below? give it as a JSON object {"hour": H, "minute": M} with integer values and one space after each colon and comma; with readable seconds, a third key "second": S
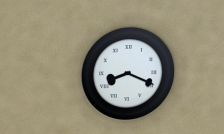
{"hour": 8, "minute": 19}
